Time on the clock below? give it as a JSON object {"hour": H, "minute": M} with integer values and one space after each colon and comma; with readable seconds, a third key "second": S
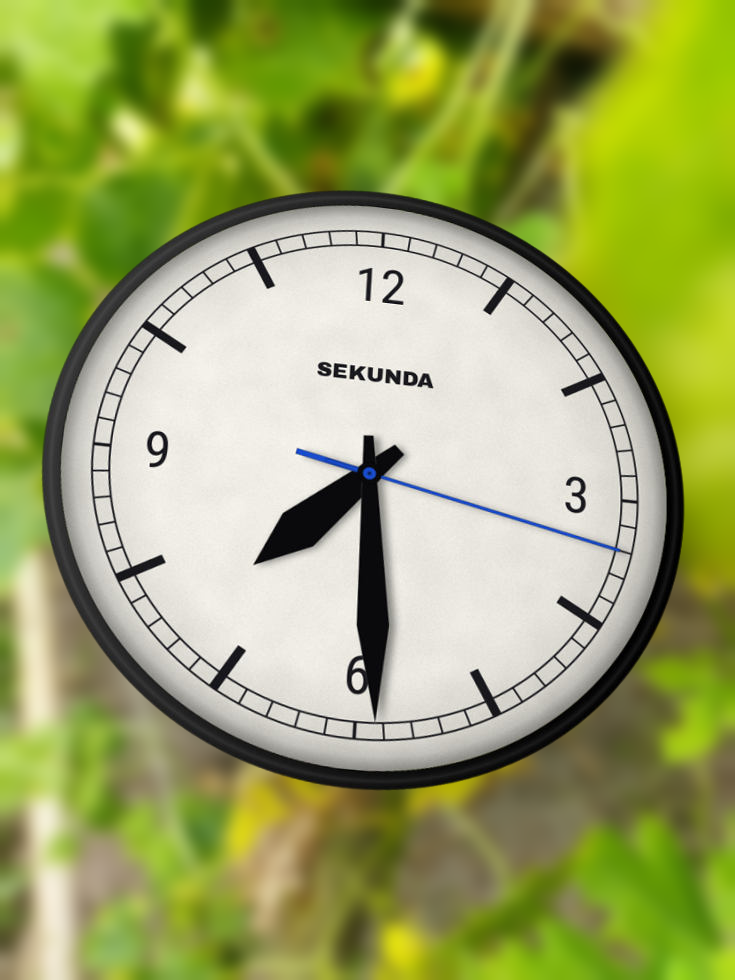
{"hour": 7, "minute": 29, "second": 17}
